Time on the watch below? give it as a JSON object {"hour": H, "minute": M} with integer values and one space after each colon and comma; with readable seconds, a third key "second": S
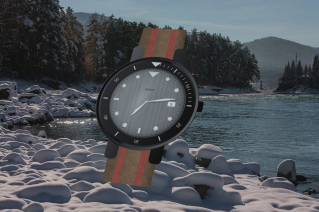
{"hour": 7, "minute": 13}
